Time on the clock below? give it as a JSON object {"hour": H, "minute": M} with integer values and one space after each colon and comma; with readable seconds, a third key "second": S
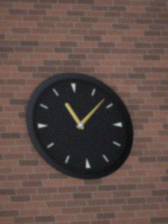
{"hour": 11, "minute": 8}
